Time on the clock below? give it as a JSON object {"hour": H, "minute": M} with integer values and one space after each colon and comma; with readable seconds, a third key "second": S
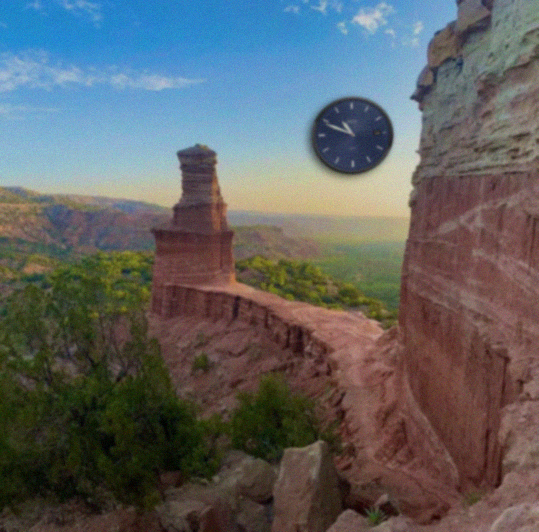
{"hour": 10, "minute": 49}
